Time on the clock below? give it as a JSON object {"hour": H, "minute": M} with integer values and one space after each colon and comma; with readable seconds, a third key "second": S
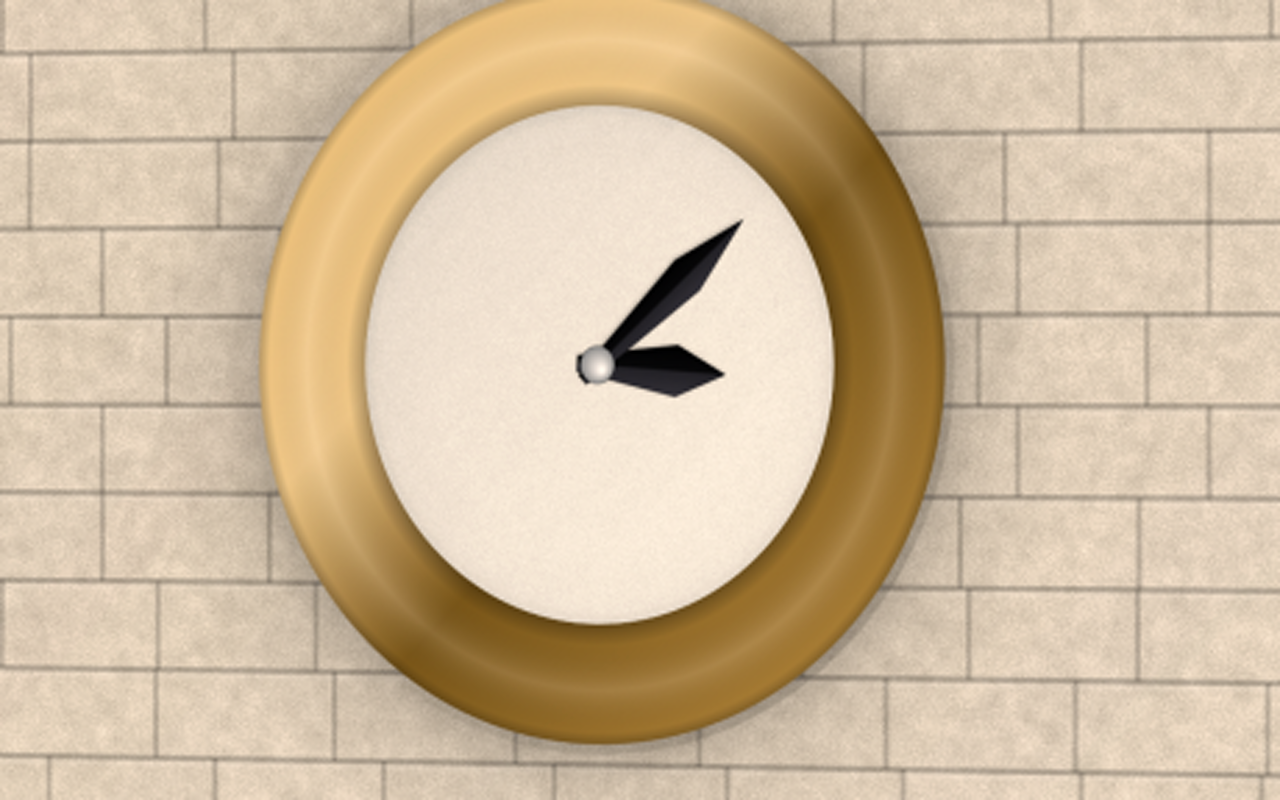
{"hour": 3, "minute": 8}
